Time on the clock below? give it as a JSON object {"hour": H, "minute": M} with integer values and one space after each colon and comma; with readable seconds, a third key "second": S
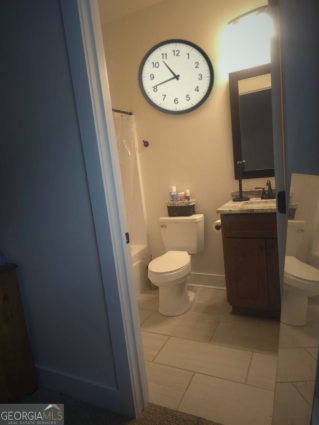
{"hour": 10, "minute": 41}
